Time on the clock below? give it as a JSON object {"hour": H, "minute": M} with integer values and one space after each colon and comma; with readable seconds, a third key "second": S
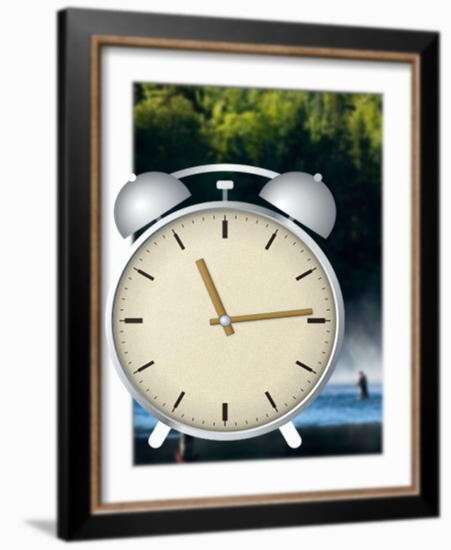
{"hour": 11, "minute": 14}
